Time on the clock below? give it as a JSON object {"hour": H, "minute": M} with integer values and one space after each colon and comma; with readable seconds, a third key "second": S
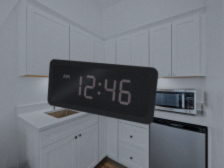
{"hour": 12, "minute": 46}
